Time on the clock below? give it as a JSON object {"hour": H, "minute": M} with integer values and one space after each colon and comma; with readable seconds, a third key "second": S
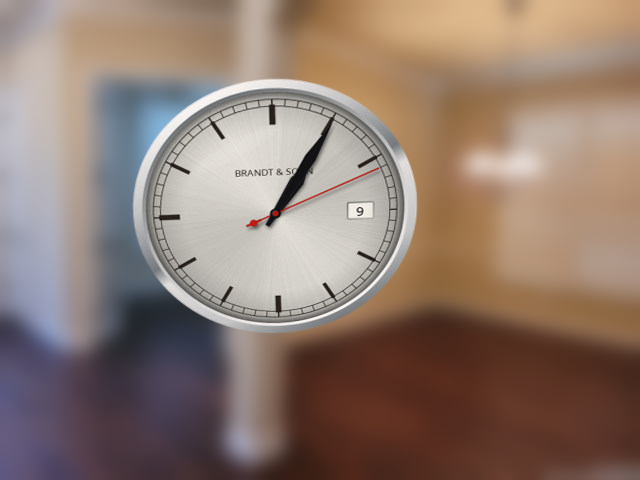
{"hour": 1, "minute": 5, "second": 11}
